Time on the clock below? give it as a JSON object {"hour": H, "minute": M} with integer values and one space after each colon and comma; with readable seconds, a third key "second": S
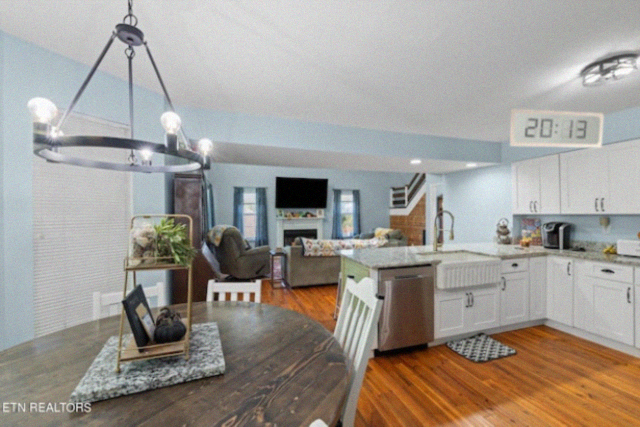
{"hour": 20, "minute": 13}
